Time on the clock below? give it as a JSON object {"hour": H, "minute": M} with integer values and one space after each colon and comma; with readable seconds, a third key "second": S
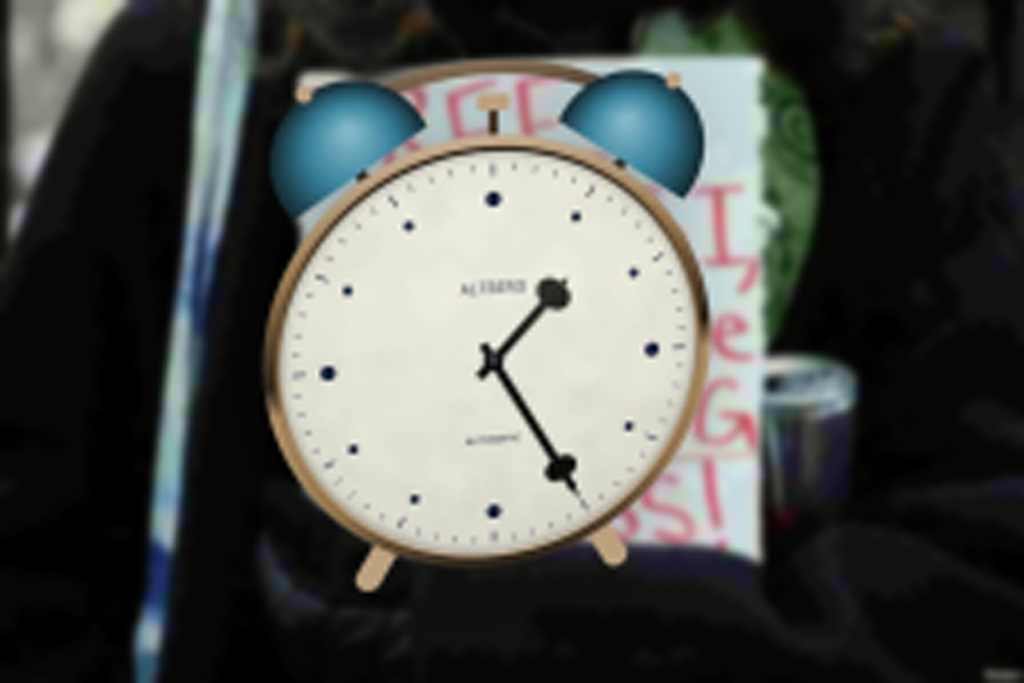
{"hour": 1, "minute": 25}
